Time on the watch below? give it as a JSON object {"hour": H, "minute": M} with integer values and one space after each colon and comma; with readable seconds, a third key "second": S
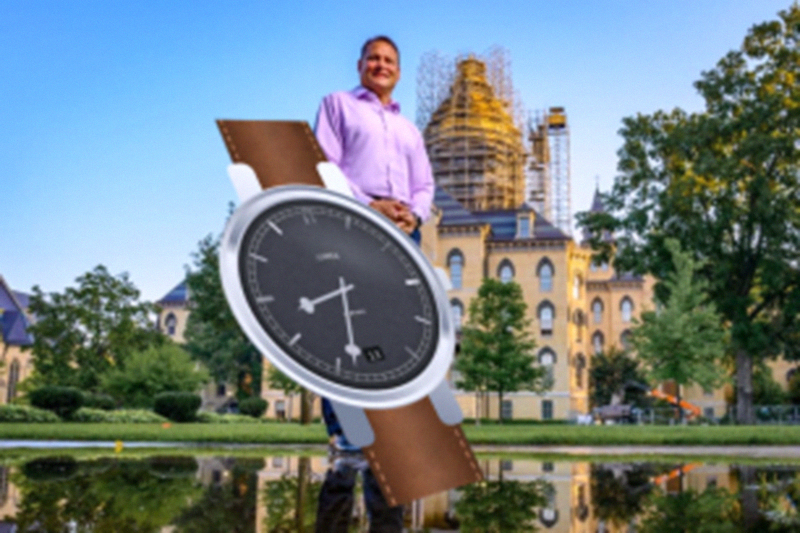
{"hour": 8, "minute": 33}
